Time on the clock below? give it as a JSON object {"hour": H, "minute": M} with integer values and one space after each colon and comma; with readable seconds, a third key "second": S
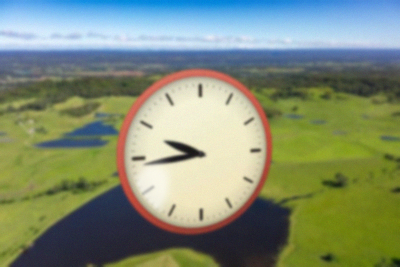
{"hour": 9, "minute": 44}
